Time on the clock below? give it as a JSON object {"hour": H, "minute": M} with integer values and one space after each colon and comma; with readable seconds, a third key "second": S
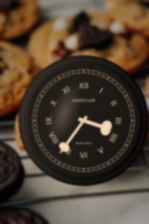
{"hour": 3, "minute": 36}
